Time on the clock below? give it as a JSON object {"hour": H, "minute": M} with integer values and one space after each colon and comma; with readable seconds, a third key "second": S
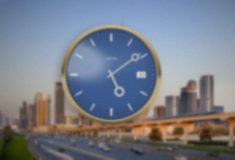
{"hour": 5, "minute": 9}
